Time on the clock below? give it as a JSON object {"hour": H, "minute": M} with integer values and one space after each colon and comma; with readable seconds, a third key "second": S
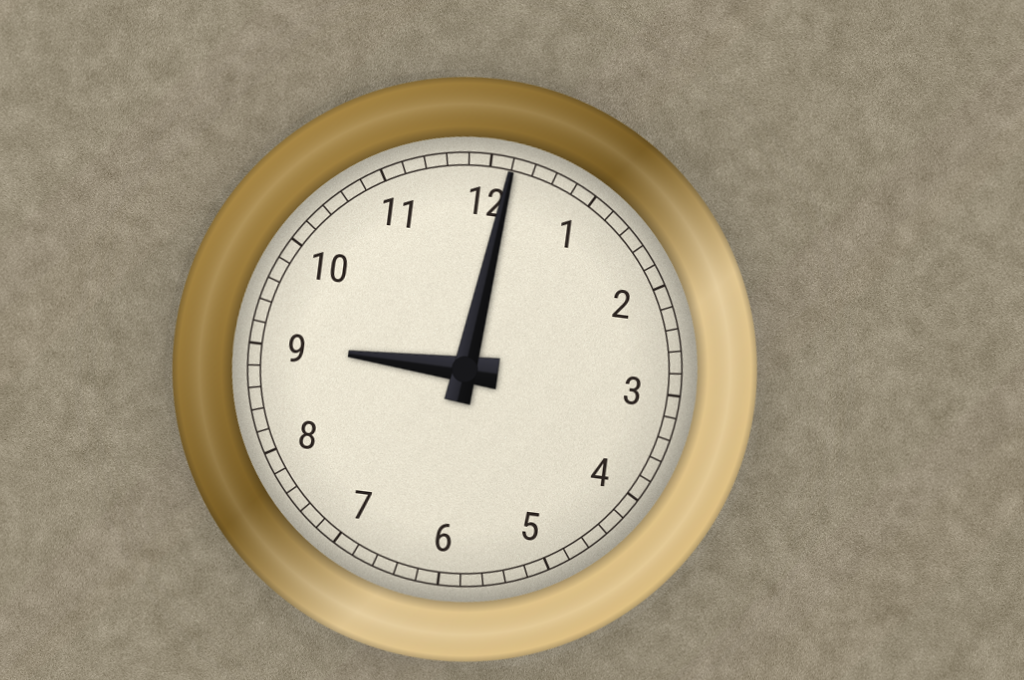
{"hour": 9, "minute": 1}
